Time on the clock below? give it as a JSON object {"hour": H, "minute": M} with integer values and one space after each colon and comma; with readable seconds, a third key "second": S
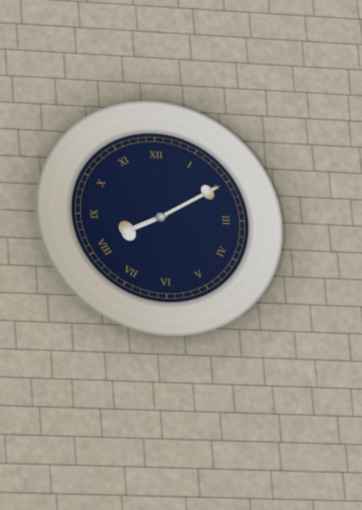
{"hour": 8, "minute": 10}
